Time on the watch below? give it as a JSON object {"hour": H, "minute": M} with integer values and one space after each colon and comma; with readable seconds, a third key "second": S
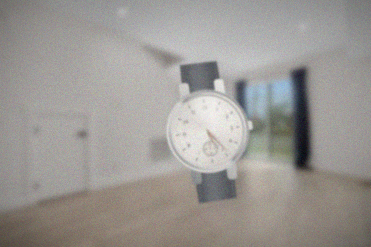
{"hour": 5, "minute": 24}
